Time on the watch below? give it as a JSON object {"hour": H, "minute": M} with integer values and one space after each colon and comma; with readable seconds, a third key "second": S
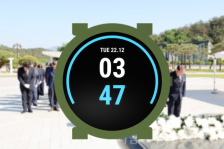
{"hour": 3, "minute": 47}
